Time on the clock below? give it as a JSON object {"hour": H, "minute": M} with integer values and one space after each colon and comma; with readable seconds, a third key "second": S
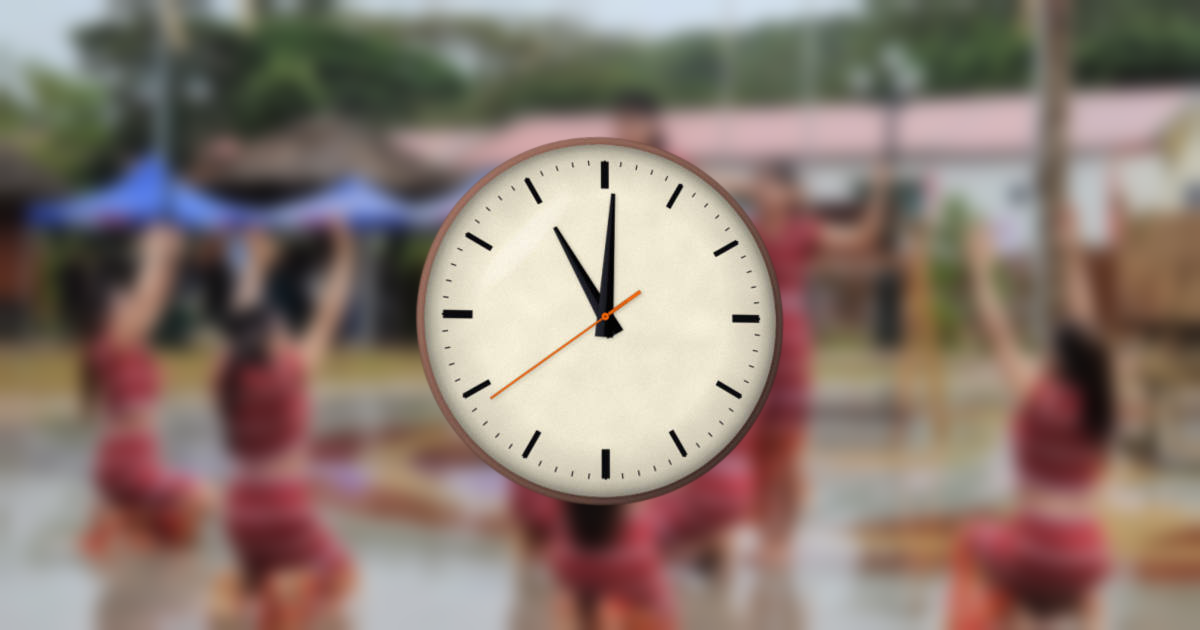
{"hour": 11, "minute": 0, "second": 39}
